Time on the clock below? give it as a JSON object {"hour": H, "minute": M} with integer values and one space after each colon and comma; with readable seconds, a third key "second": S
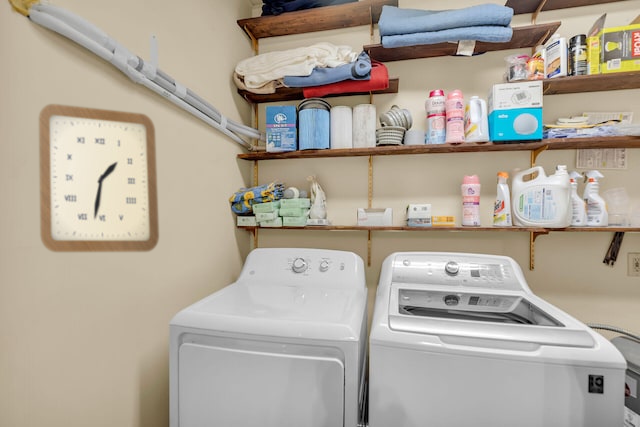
{"hour": 1, "minute": 32}
